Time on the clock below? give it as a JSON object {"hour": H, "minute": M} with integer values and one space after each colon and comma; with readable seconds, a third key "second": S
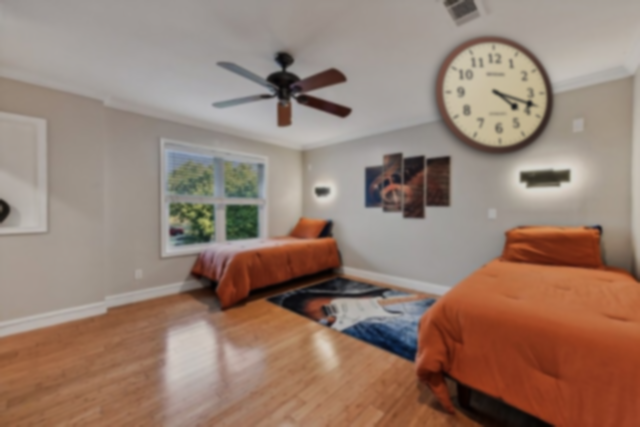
{"hour": 4, "minute": 18}
